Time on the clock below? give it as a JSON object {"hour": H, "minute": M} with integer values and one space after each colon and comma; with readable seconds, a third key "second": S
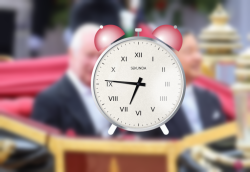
{"hour": 6, "minute": 46}
